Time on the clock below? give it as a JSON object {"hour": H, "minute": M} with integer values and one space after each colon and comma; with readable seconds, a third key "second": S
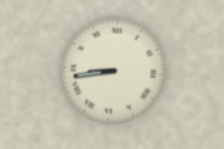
{"hour": 8, "minute": 43}
